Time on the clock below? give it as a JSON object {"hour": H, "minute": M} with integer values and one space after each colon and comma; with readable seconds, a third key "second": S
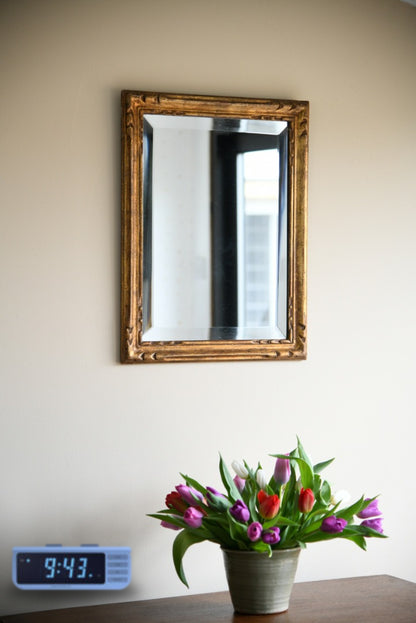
{"hour": 9, "minute": 43}
